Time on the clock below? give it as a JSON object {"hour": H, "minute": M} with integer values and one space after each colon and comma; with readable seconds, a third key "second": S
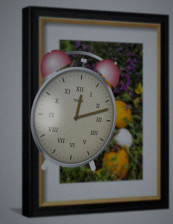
{"hour": 12, "minute": 12}
